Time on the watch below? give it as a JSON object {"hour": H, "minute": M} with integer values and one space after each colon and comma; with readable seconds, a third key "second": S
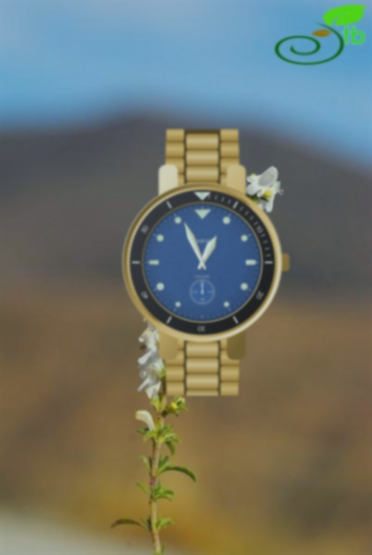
{"hour": 12, "minute": 56}
